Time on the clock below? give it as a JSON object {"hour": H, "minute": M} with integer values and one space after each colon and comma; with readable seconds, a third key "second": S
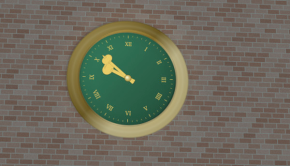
{"hour": 9, "minute": 52}
